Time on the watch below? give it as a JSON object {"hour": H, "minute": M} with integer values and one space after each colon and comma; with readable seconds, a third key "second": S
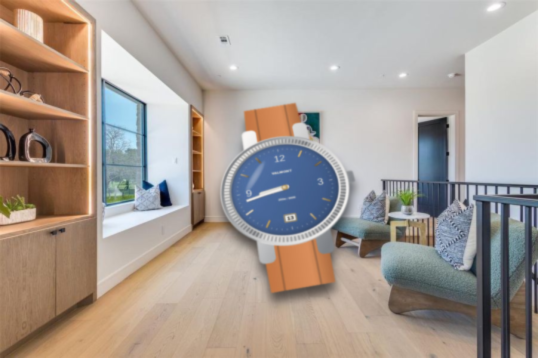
{"hour": 8, "minute": 43}
